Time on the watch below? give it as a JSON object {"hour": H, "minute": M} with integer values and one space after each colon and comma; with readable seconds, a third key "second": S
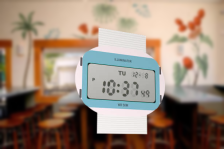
{"hour": 10, "minute": 37, "second": 49}
